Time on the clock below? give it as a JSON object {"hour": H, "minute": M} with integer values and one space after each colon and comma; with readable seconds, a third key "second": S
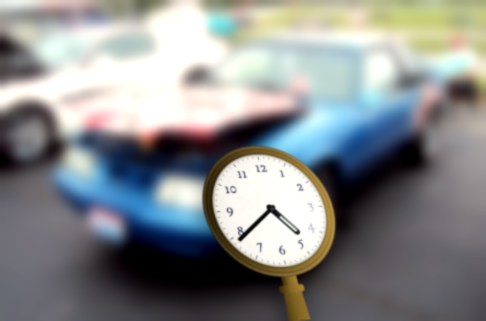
{"hour": 4, "minute": 39}
